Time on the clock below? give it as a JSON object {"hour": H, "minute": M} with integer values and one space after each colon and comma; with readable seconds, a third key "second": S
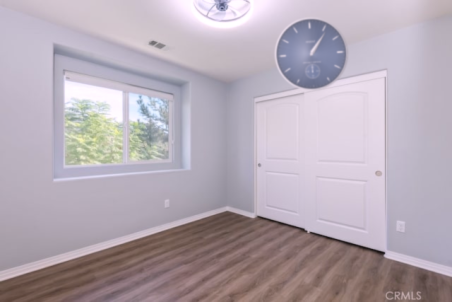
{"hour": 1, "minute": 6}
